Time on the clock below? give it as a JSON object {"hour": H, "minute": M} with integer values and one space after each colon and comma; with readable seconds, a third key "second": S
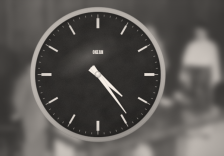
{"hour": 4, "minute": 24}
